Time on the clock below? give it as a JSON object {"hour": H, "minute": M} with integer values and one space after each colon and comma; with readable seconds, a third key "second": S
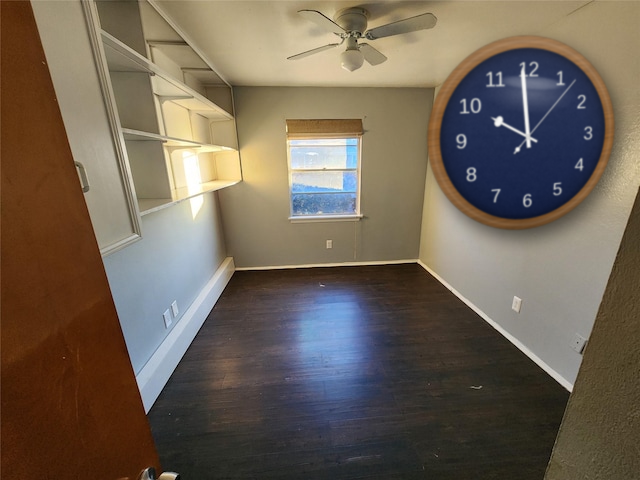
{"hour": 9, "minute": 59, "second": 7}
